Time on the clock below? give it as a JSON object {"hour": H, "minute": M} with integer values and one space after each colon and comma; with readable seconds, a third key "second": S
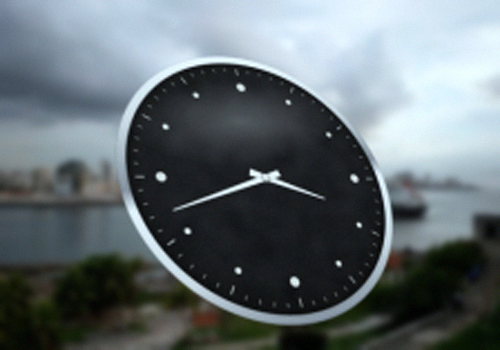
{"hour": 3, "minute": 42}
